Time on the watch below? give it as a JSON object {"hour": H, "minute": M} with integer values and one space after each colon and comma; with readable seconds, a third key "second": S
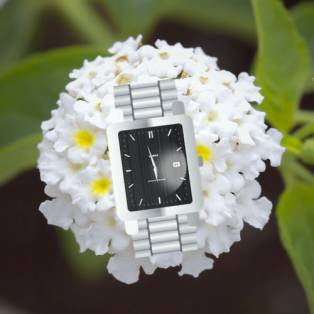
{"hour": 5, "minute": 58}
